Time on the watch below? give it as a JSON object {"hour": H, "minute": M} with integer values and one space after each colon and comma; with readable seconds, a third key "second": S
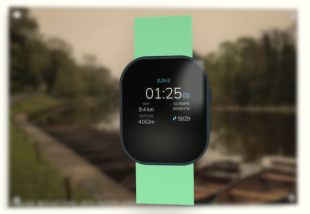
{"hour": 1, "minute": 25}
